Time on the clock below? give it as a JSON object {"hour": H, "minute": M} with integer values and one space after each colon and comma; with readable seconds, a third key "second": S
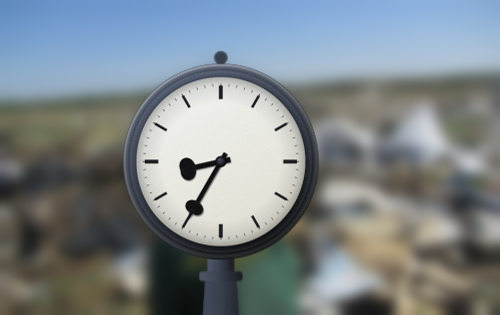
{"hour": 8, "minute": 35}
